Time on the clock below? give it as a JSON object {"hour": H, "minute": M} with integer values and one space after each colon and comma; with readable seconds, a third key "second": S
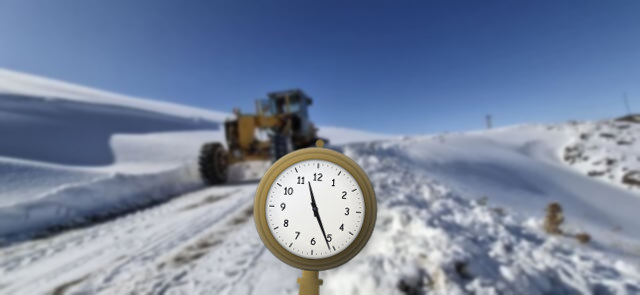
{"hour": 11, "minute": 26}
